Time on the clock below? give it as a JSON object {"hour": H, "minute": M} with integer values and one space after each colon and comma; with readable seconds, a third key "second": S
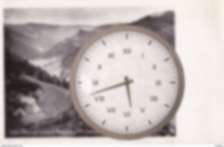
{"hour": 5, "minute": 42}
